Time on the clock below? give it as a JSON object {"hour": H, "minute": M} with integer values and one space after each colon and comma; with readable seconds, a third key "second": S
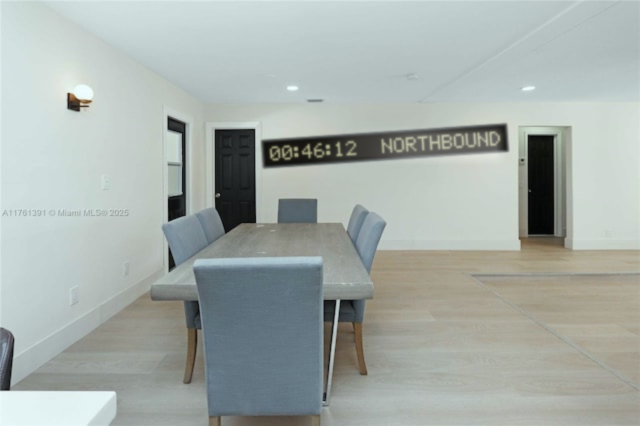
{"hour": 0, "minute": 46, "second": 12}
